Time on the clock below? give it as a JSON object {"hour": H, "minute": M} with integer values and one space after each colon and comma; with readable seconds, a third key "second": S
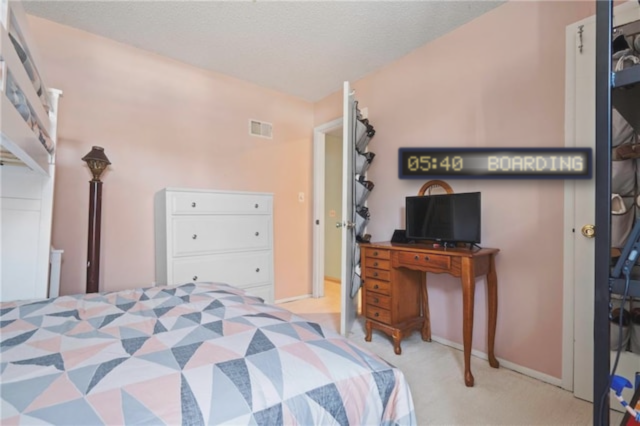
{"hour": 5, "minute": 40}
